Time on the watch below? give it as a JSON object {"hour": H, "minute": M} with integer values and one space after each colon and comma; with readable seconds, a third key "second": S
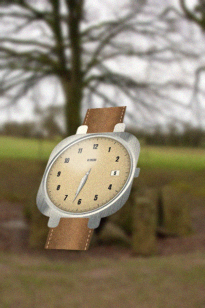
{"hour": 6, "minute": 32}
